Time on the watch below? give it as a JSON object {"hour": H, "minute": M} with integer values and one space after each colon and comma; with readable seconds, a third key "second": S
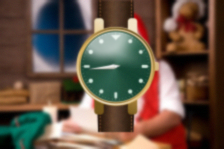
{"hour": 8, "minute": 44}
